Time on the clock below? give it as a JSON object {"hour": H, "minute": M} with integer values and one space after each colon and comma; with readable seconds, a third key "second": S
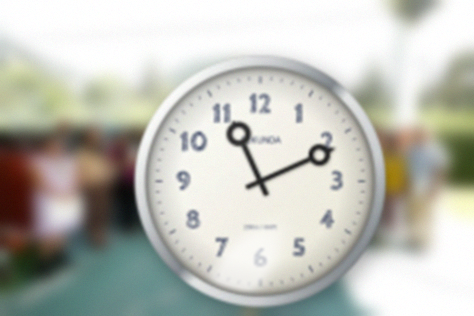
{"hour": 11, "minute": 11}
